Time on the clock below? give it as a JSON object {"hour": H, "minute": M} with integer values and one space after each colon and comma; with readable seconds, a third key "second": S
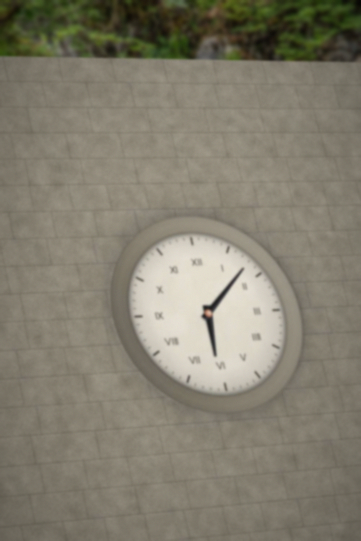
{"hour": 6, "minute": 8}
